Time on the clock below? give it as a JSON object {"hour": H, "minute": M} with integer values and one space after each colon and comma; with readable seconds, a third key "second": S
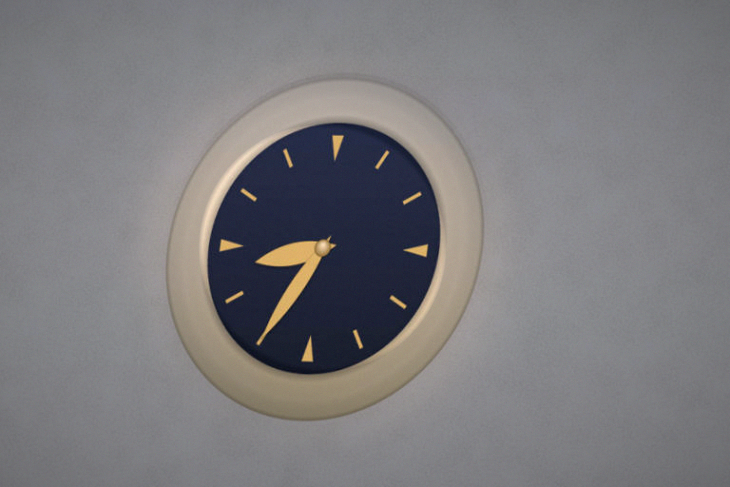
{"hour": 8, "minute": 35}
